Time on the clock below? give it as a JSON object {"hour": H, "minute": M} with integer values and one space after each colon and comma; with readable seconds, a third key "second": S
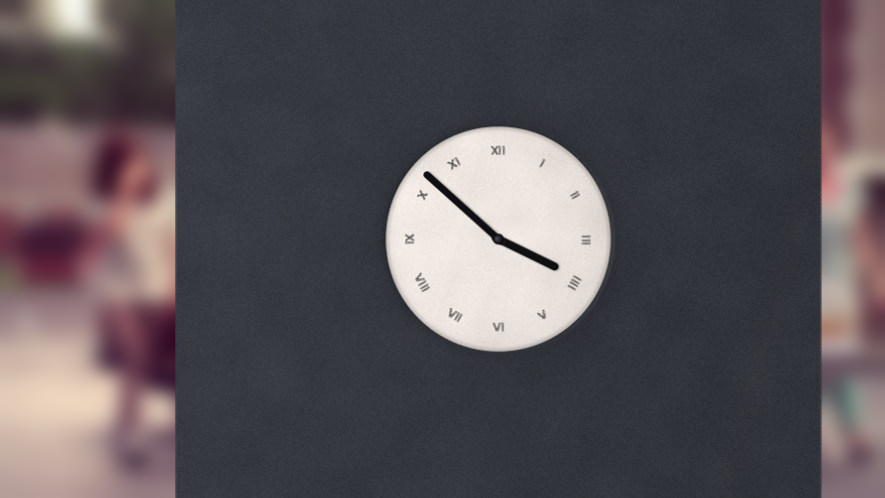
{"hour": 3, "minute": 52}
